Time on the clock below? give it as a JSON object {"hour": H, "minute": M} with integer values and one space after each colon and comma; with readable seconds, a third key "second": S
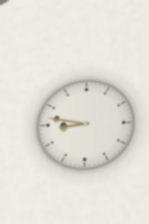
{"hour": 8, "minute": 47}
